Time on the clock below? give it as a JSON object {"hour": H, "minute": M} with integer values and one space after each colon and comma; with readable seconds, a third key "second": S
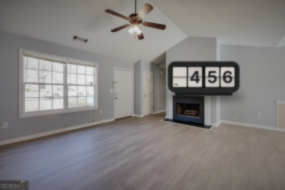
{"hour": 4, "minute": 56}
